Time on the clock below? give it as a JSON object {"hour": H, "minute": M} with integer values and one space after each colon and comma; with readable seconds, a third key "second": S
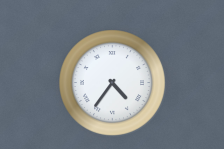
{"hour": 4, "minute": 36}
